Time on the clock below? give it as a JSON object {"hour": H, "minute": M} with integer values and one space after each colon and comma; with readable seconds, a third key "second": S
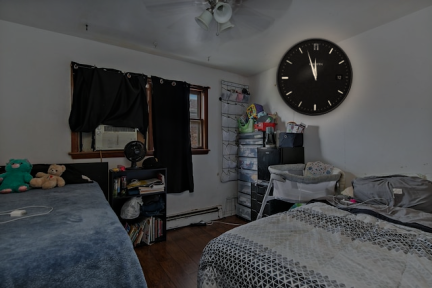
{"hour": 11, "minute": 57}
